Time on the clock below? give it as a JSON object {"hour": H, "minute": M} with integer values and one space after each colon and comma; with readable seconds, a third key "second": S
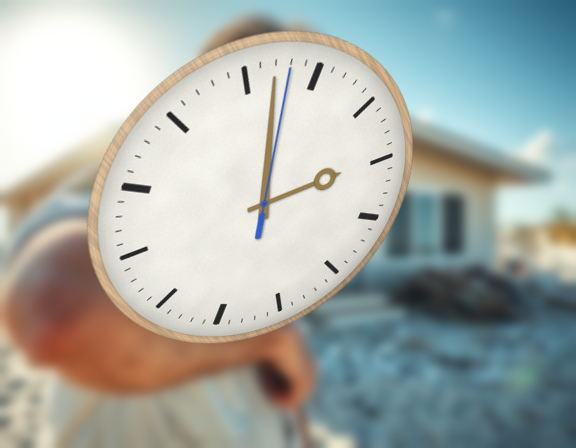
{"hour": 1, "minute": 56, "second": 58}
